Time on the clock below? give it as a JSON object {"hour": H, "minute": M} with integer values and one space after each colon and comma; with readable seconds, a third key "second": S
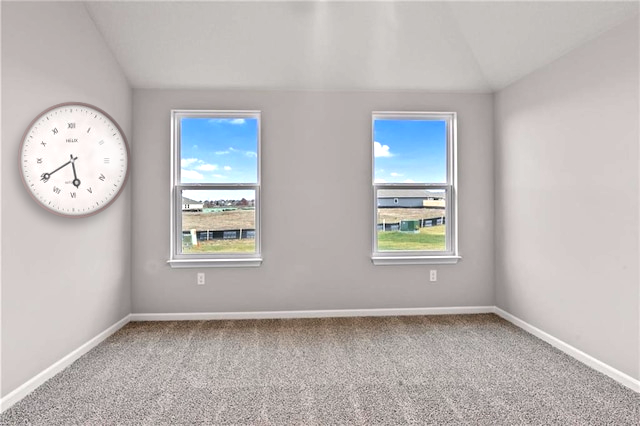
{"hour": 5, "minute": 40}
